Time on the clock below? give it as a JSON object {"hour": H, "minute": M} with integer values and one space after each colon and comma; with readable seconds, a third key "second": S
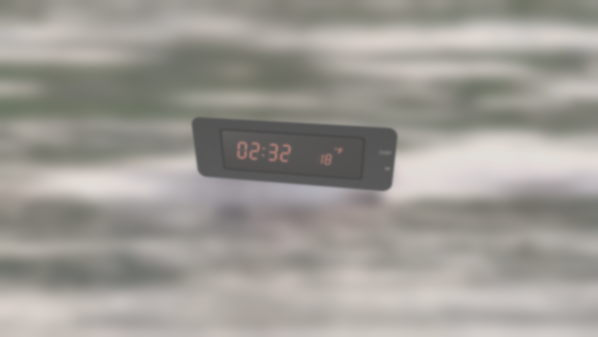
{"hour": 2, "minute": 32}
